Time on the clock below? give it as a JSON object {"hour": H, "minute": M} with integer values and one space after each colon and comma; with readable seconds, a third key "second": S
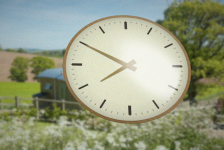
{"hour": 7, "minute": 50}
